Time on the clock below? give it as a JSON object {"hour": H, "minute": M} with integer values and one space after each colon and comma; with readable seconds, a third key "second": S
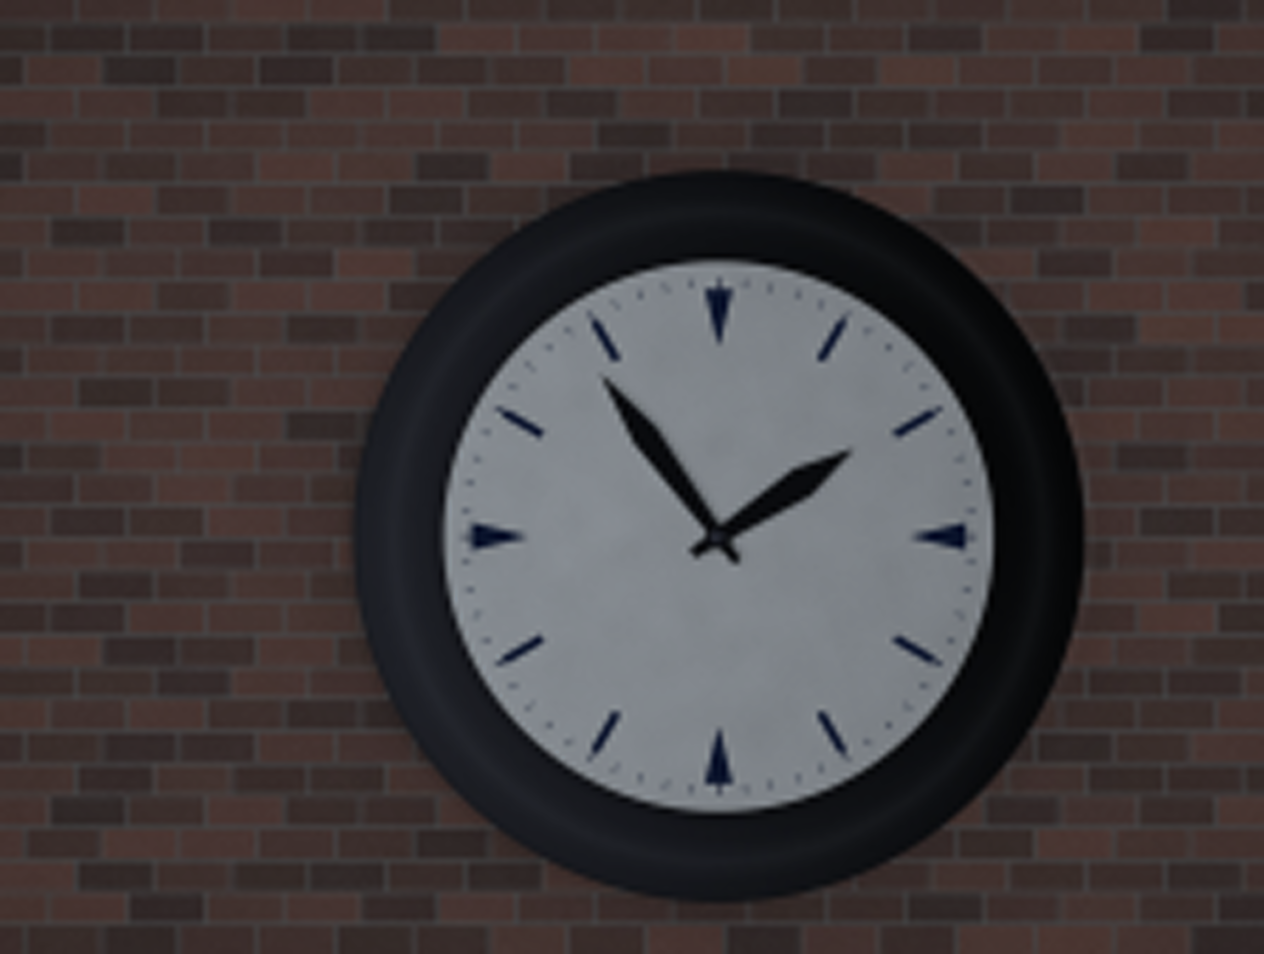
{"hour": 1, "minute": 54}
